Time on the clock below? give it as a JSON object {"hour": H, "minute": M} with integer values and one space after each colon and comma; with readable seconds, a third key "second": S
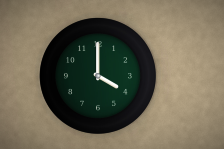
{"hour": 4, "minute": 0}
